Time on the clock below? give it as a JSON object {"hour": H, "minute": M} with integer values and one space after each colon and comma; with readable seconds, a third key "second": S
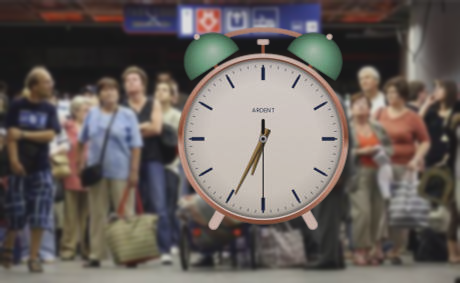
{"hour": 6, "minute": 34, "second": 30}
